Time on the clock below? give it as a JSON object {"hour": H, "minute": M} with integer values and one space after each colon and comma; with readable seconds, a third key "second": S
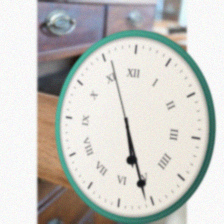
{"hour": 5, "minute": 25, "second": 56}
